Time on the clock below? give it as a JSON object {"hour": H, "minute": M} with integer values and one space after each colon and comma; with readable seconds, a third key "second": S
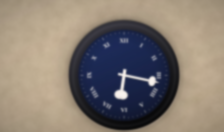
{"hour": 6, "minute": 17}
